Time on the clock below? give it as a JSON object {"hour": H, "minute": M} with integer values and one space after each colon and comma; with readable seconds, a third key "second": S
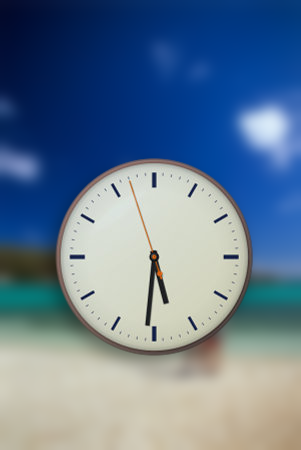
{"hour": 5, "minute": 30, "second": 57}
